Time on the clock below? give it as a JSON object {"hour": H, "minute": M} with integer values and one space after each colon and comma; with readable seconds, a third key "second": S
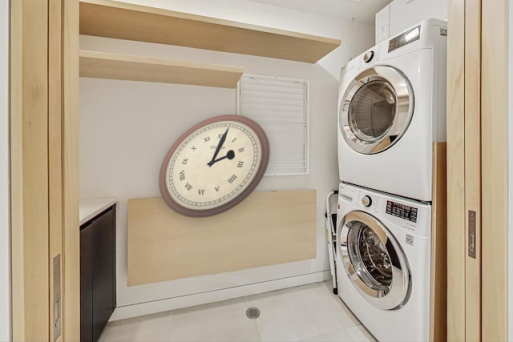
{"hour": 2, "minute": 1}
